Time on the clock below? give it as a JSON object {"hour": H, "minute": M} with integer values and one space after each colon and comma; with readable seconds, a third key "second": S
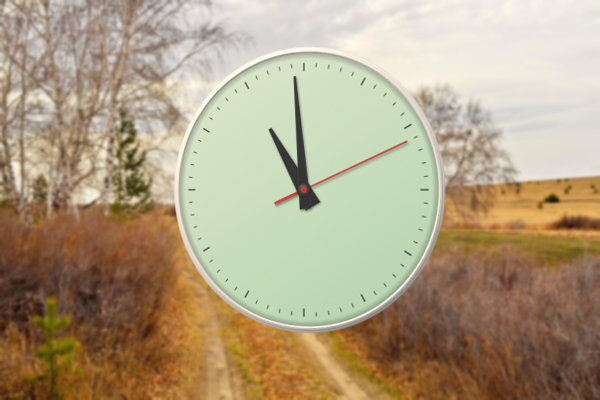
{"hour": 10, "minute": 59, "second": 11}
